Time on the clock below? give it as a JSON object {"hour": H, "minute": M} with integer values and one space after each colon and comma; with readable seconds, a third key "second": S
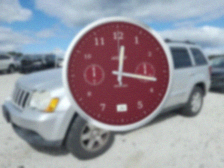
{"hour": 12, "minute": 17}
